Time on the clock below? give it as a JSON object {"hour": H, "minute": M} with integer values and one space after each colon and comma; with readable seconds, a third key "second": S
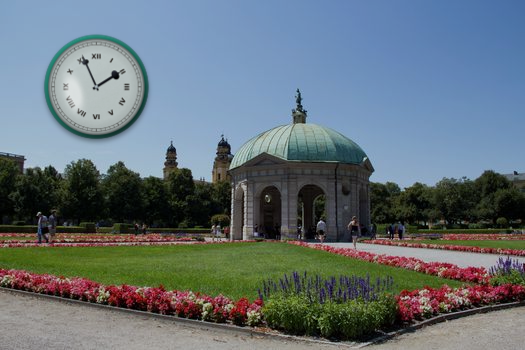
{"hour": 1, "minute": 56}
